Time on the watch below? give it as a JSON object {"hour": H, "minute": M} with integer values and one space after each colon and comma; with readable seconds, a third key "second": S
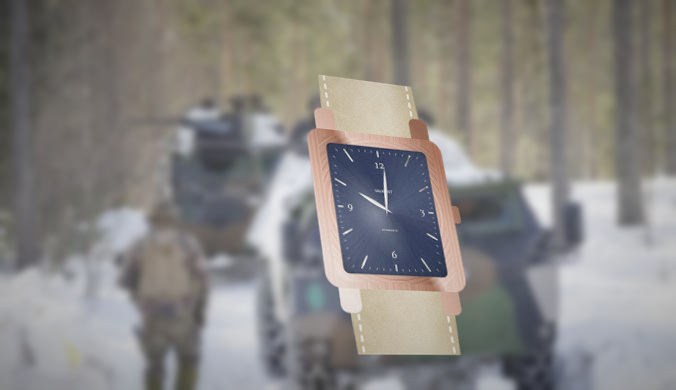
{"hour": 10, "minute": 1}
